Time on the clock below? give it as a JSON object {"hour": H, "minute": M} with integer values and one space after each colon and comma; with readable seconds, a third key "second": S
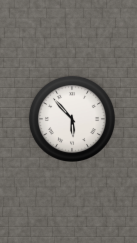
{"hour": 5, "minute": 53}
